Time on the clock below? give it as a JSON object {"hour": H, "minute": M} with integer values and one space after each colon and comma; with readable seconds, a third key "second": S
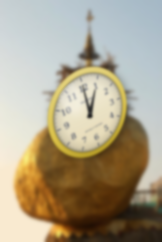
{"hour": 1, "minute": 0}
